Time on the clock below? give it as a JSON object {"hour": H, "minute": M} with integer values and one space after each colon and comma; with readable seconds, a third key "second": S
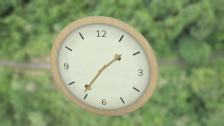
{"hour": 1, "minute": 36}
